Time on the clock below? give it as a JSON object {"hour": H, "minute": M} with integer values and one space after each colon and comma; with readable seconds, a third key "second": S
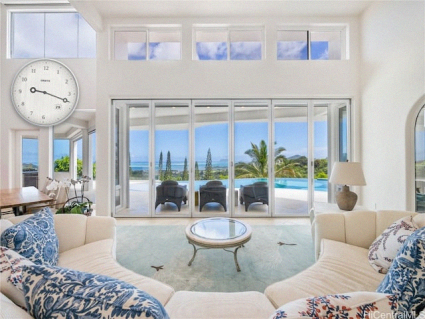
{"hour": 9, "minute": 18}
